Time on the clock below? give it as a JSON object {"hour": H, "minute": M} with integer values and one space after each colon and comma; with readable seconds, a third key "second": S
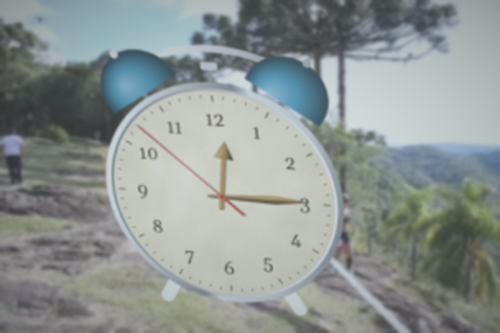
{"hour": 12, "minute": 14, "second": 52}
